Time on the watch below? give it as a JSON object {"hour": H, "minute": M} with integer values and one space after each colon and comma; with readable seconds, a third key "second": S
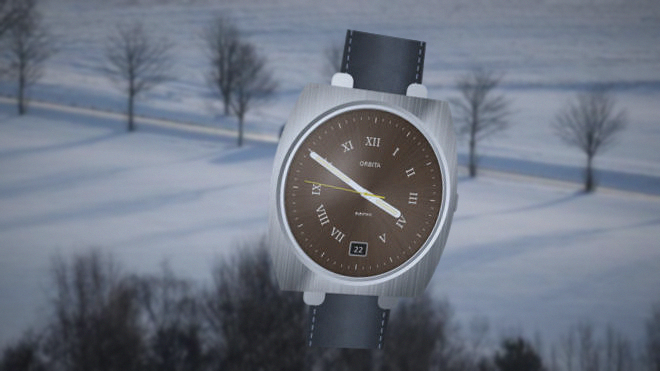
{"hour": 3, "minute": 49, "second": 46}
